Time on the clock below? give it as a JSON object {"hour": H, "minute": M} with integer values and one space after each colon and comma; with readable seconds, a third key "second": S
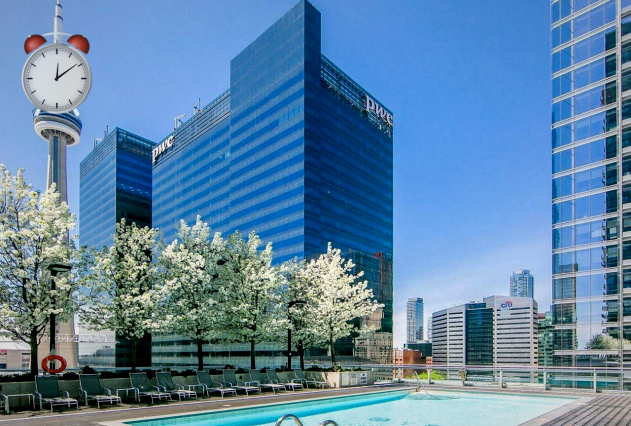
{"hour": 12, "minute": 9}
